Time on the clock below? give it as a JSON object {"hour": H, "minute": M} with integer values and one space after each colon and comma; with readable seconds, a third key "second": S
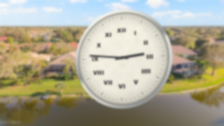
{"hour": 2, "minute": 46}
